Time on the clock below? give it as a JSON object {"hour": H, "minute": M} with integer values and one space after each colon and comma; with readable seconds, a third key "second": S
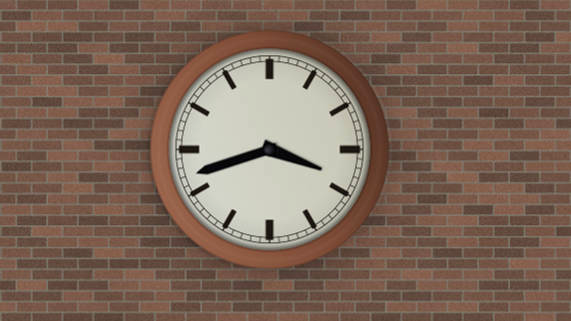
{"hour": 3, "minute": 42}
